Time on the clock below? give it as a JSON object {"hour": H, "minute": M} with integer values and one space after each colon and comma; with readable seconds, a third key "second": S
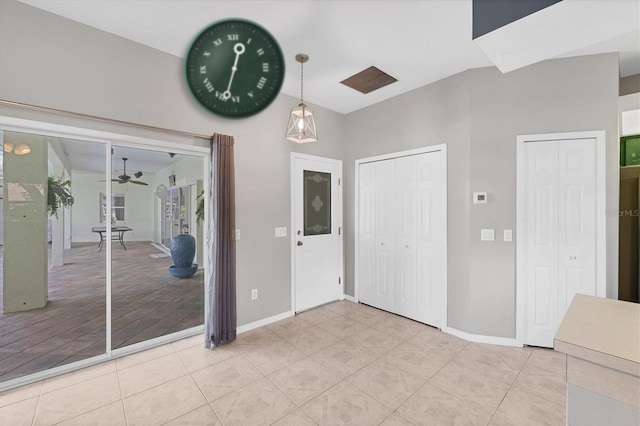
{"hour": 12, "minute": 33}
